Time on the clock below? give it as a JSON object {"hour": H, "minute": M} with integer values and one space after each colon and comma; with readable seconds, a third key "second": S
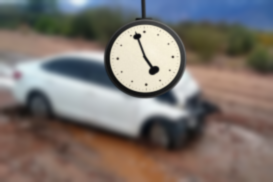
{"hour": 4, "minute": 57}
